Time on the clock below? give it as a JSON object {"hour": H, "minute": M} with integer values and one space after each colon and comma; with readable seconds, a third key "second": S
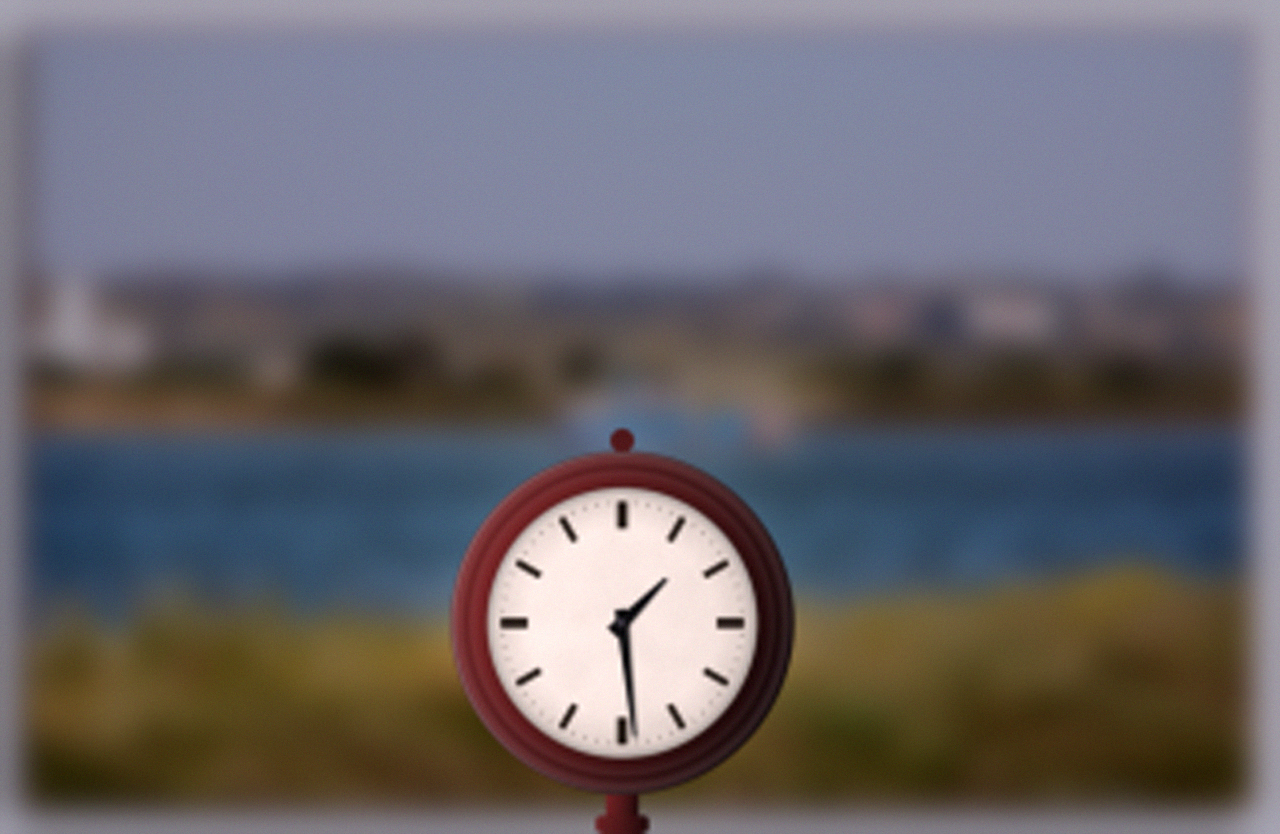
{"hour": 1, "minute": 29}
